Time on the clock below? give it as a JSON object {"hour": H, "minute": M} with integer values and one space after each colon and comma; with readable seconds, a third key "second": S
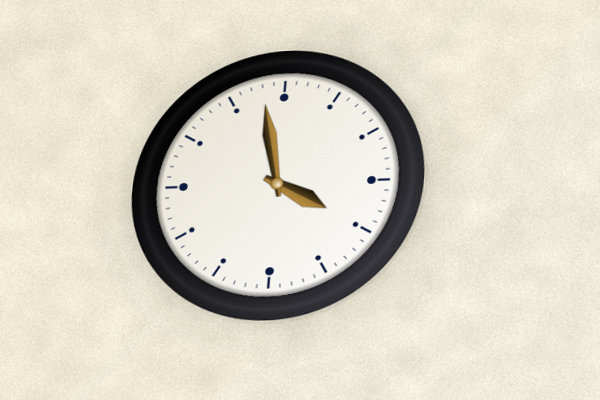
{"hour": 3, "minute": 58}
